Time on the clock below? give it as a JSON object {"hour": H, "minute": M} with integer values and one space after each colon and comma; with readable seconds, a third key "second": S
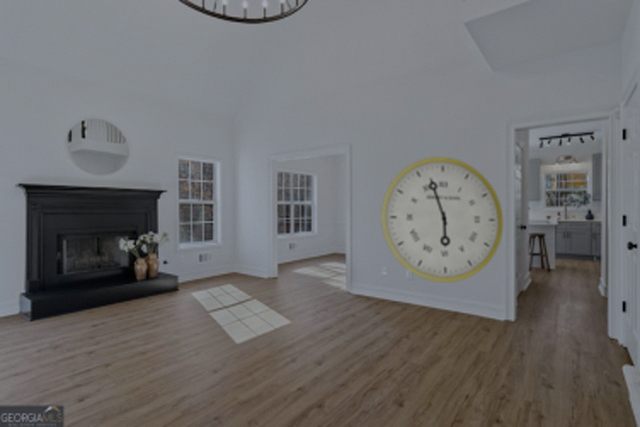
{"hour": 5, "minute": 57}
